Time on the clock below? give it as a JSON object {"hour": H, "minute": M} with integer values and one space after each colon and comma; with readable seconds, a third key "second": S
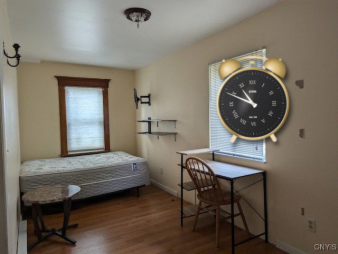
{"hour": 10, "minute": 49}
